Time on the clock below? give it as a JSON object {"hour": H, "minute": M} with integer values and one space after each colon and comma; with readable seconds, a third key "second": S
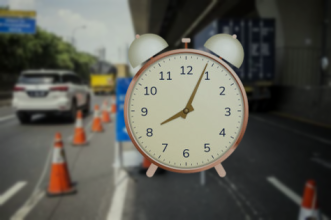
{"hour": 8, "minute": 4}
